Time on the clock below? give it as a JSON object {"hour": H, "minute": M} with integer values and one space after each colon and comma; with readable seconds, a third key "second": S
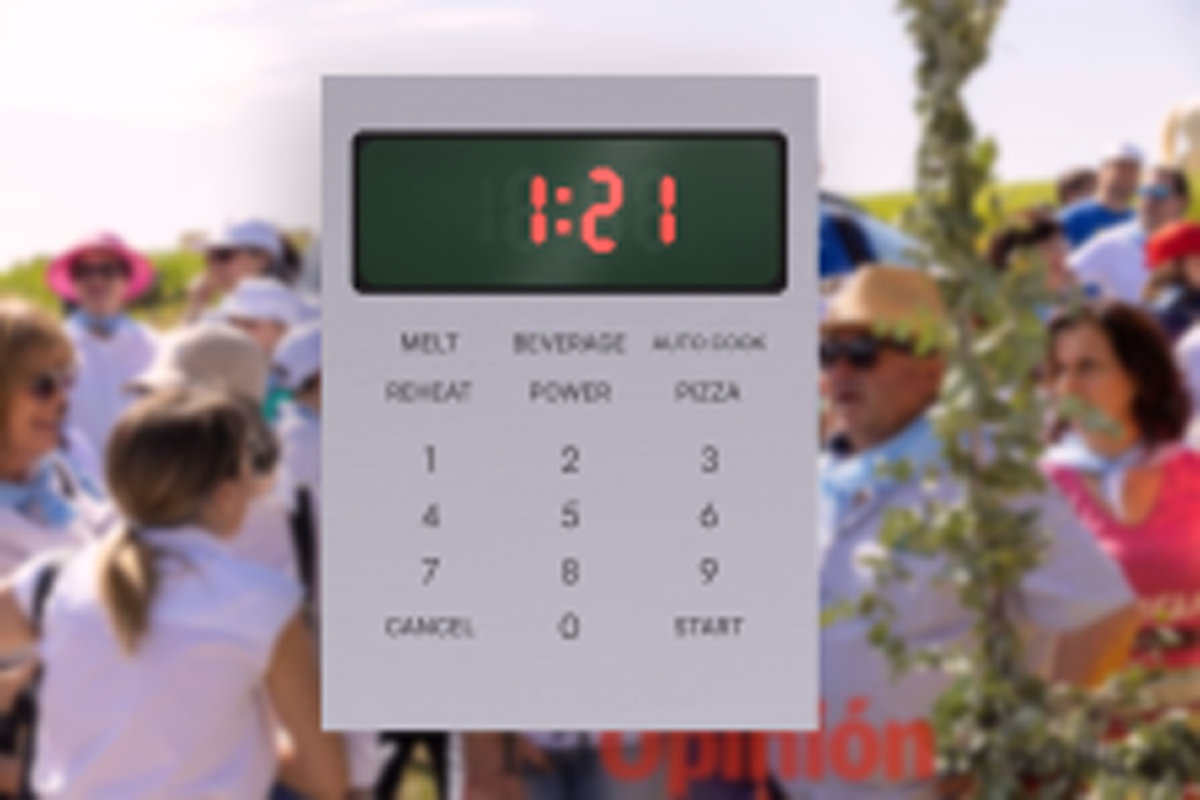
{"hour": 1, "minute": 21}
